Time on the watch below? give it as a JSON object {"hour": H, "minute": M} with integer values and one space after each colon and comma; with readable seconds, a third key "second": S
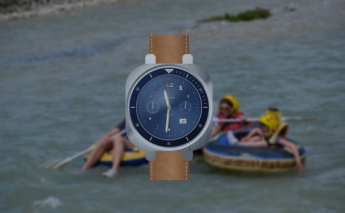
{"hour": 11, "minute": 31}
